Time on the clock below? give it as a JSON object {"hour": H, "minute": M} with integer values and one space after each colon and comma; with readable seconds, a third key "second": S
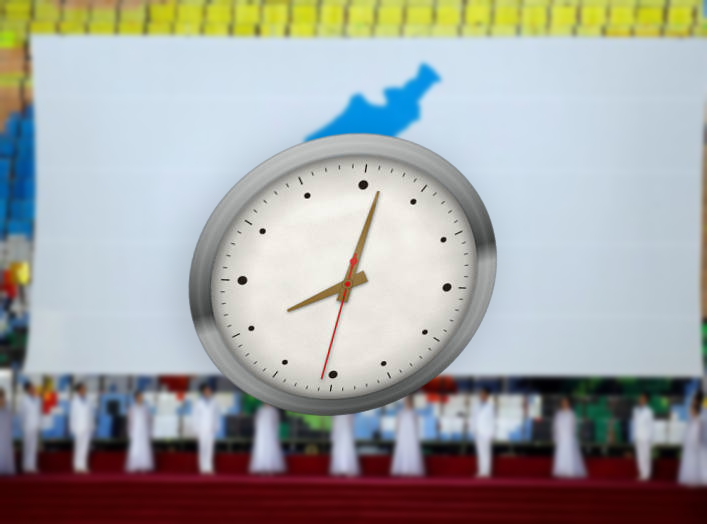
{"hour": 8, "minute": 1, "second": 31}
